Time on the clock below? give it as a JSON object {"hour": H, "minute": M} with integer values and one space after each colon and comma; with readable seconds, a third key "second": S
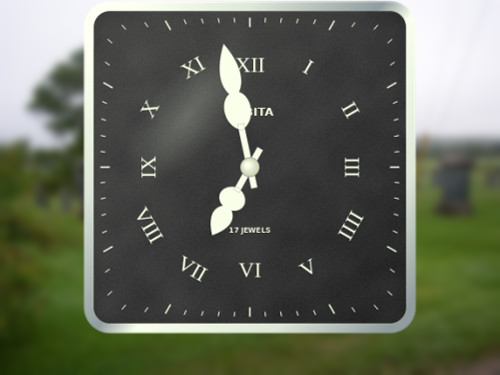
{"hour": 6, "minute": 58}
